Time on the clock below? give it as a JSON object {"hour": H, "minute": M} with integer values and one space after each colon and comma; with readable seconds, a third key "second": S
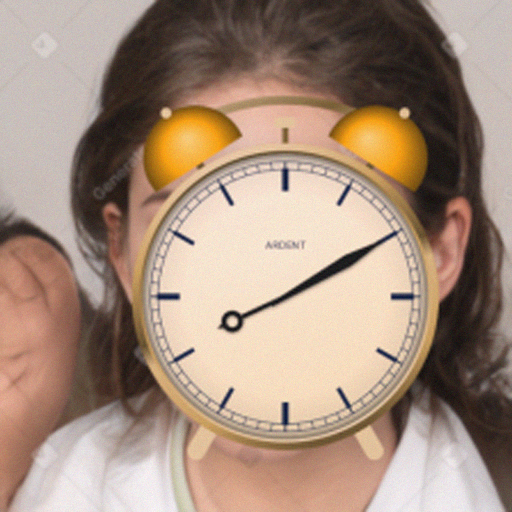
{"hour": 8, "minute": 10}
